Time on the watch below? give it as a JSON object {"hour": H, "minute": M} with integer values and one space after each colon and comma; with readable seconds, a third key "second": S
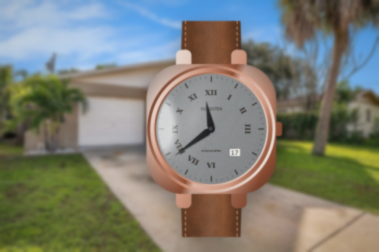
{"hour": 11, "minute": 39}
